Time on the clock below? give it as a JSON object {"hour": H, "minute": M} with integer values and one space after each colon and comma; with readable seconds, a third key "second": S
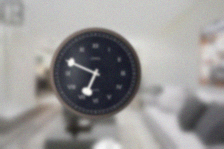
{"hour": 6, "minute": 49}
